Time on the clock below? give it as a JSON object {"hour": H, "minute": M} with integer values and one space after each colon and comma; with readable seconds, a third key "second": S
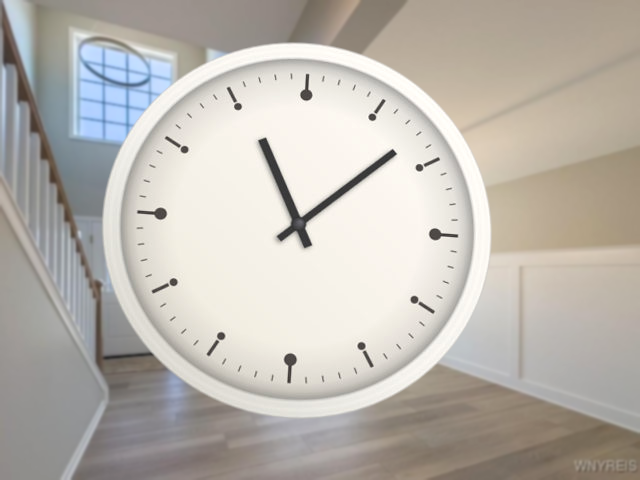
{"hour": 11, "minute": 8}
